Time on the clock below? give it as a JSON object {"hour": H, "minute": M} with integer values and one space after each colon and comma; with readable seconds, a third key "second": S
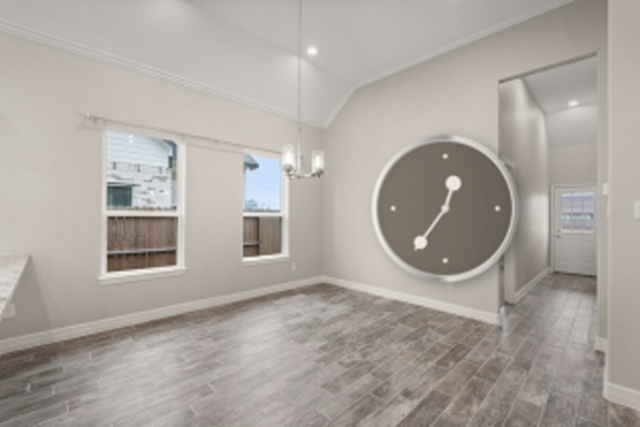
{"hour": 12, "minute": 36}
